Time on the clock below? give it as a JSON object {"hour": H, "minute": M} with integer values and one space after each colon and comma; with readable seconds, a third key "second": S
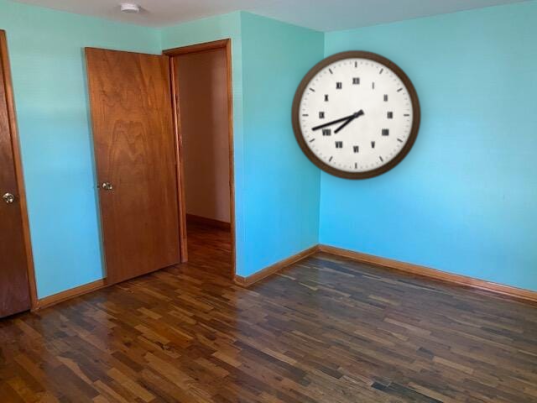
{"hour": 7, "minute": 42}
